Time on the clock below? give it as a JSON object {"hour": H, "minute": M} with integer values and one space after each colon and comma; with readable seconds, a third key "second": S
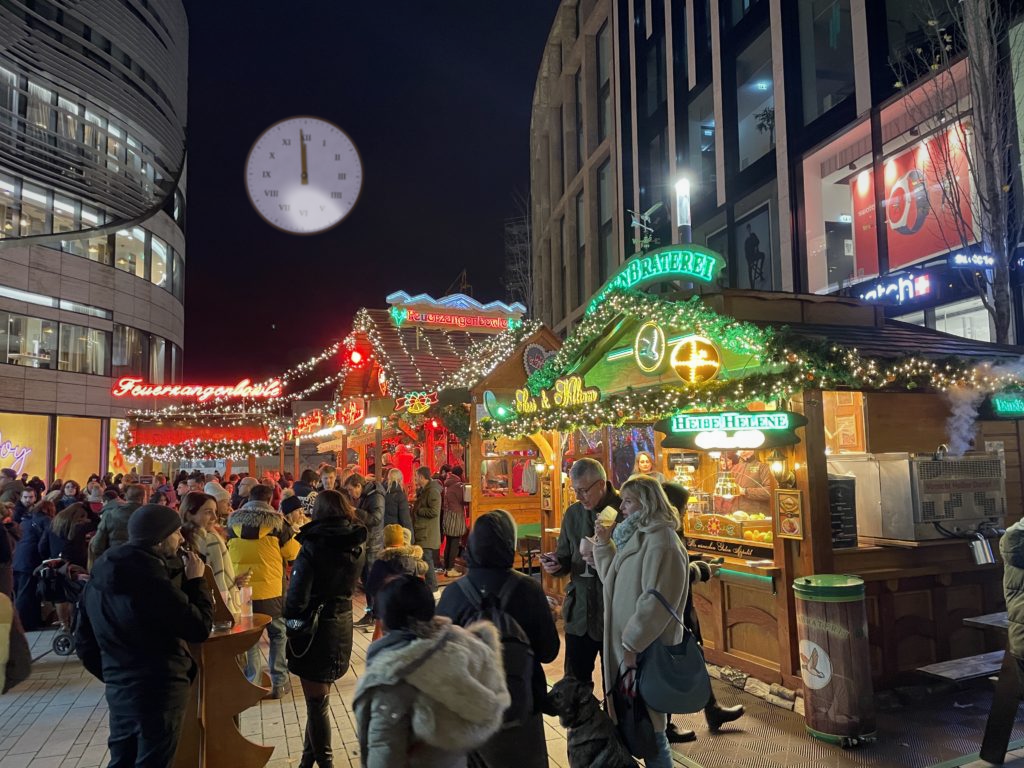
{"hour": 11, "minute": 59}
